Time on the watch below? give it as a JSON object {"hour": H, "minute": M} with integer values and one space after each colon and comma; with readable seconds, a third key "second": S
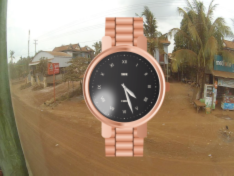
{"hour": 4, "minute": 27}
